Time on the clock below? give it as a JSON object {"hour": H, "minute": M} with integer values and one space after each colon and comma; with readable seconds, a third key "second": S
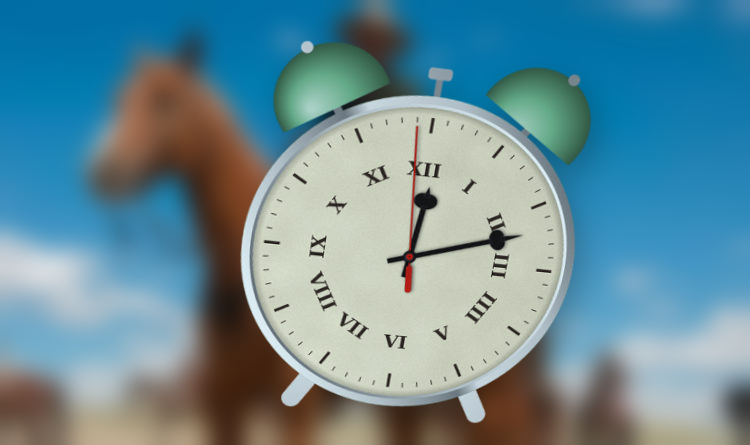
{"hour": 12, "minute": 11, "second": 59}
